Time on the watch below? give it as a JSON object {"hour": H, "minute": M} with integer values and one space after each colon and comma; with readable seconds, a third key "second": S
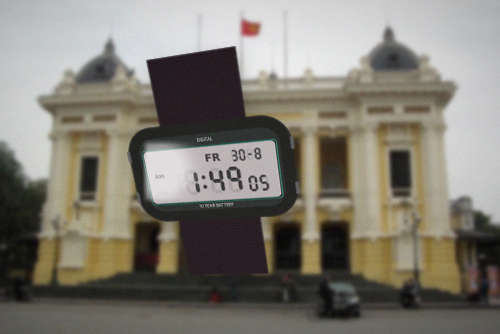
{"hour": 1, "minute": 49, "second": 5}
